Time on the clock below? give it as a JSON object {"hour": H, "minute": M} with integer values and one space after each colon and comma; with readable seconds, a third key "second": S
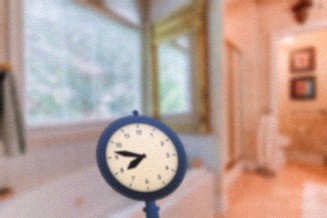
{"hour": 7, "minute": 47}
